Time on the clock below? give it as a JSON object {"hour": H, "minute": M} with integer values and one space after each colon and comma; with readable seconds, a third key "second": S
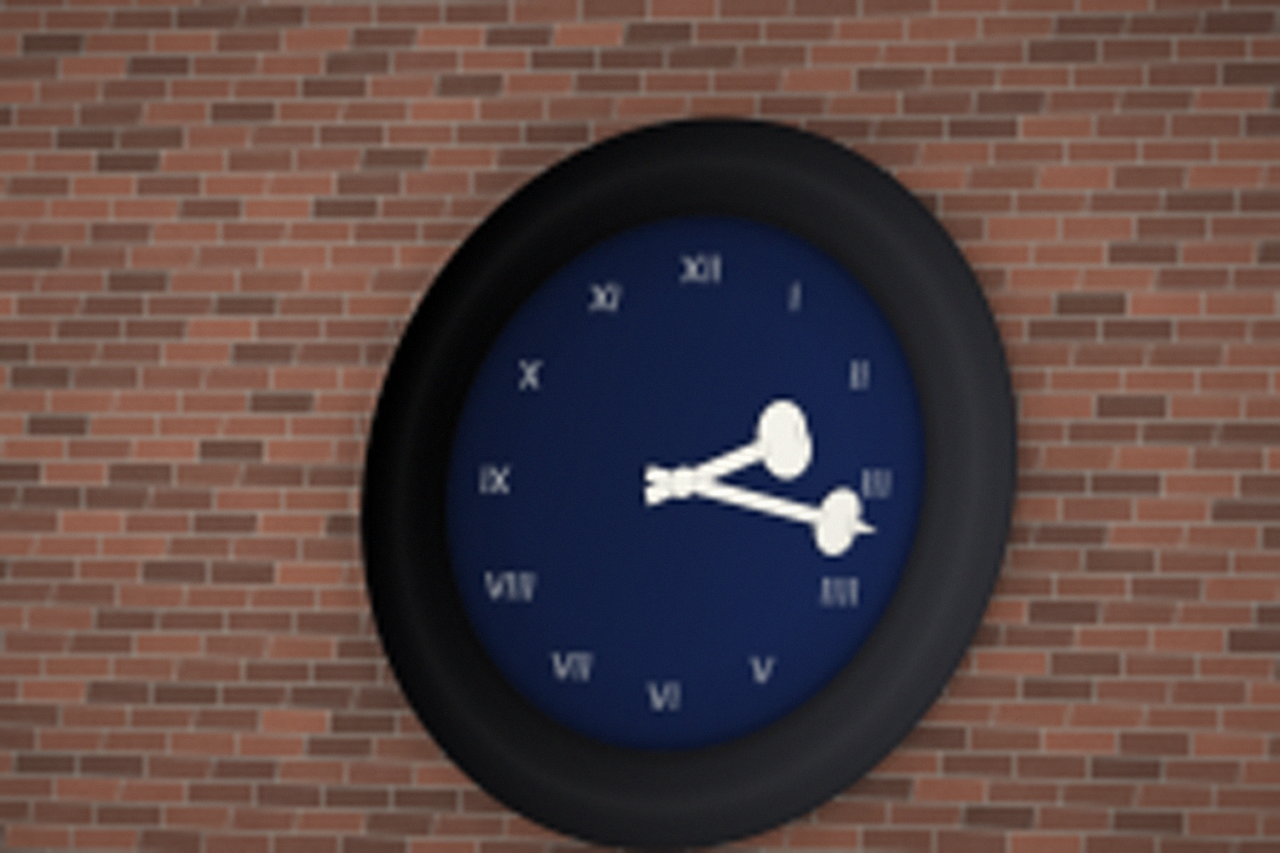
{"hour": 2, "minute": 17}
